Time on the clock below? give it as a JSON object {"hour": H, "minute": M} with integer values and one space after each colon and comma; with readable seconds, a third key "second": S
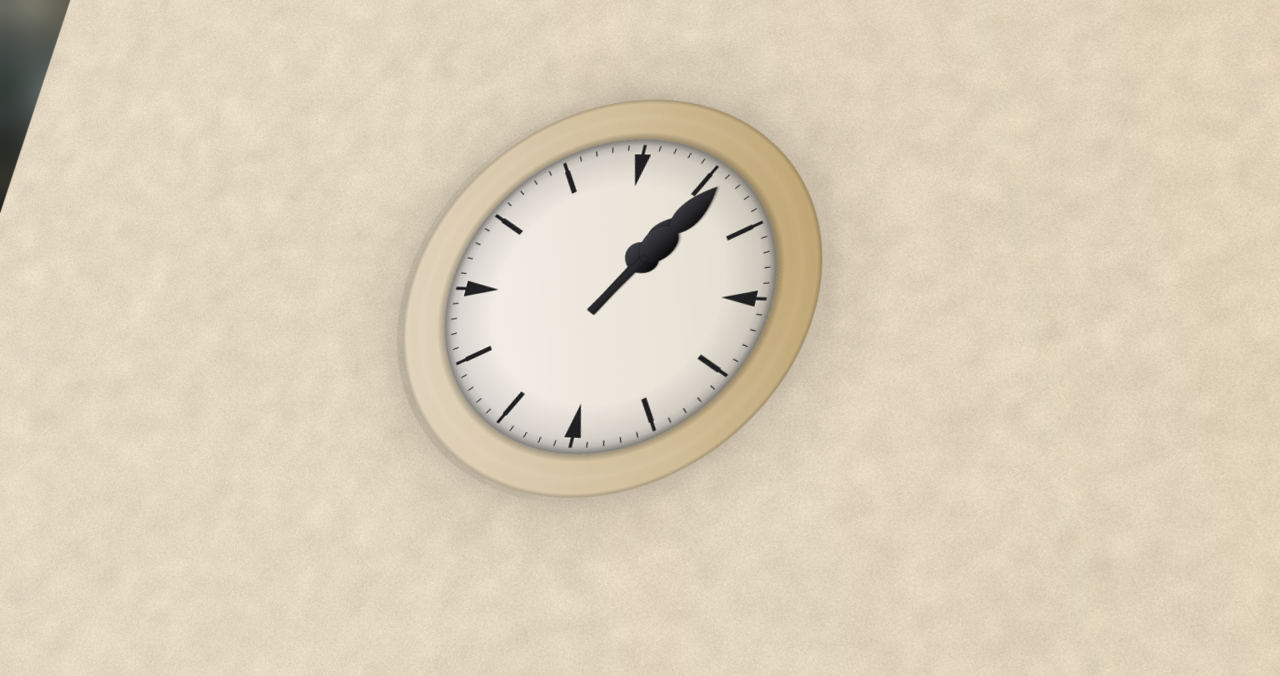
{"hour": 1, "minute": 6}
